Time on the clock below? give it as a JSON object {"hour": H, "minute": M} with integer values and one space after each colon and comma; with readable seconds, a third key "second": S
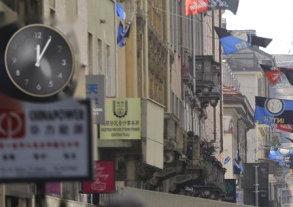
{"hour": 12, "minute": 5}
